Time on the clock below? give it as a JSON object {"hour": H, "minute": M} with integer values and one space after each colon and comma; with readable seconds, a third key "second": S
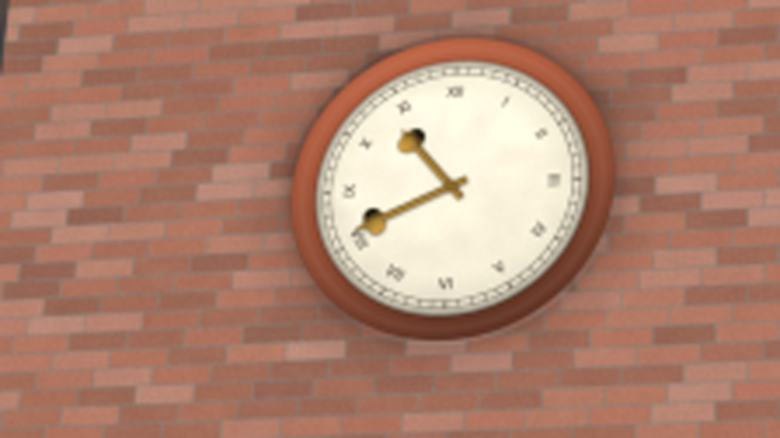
{"hour": 10, "minute": 41}
